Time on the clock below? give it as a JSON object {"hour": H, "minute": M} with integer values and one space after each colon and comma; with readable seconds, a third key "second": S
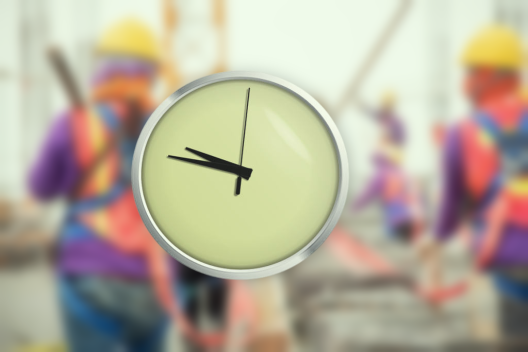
{"hour": 9, "minute": 47, "second": 1}
